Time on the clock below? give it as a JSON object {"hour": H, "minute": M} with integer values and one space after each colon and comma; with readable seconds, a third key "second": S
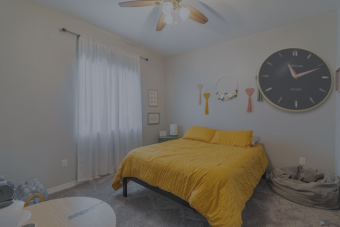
{"hour": 11, "minute": 11}
